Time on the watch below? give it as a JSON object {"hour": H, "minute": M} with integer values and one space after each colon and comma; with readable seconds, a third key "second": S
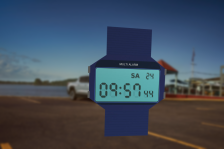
{"hour": 9, "minute": 57, "second": 44}
